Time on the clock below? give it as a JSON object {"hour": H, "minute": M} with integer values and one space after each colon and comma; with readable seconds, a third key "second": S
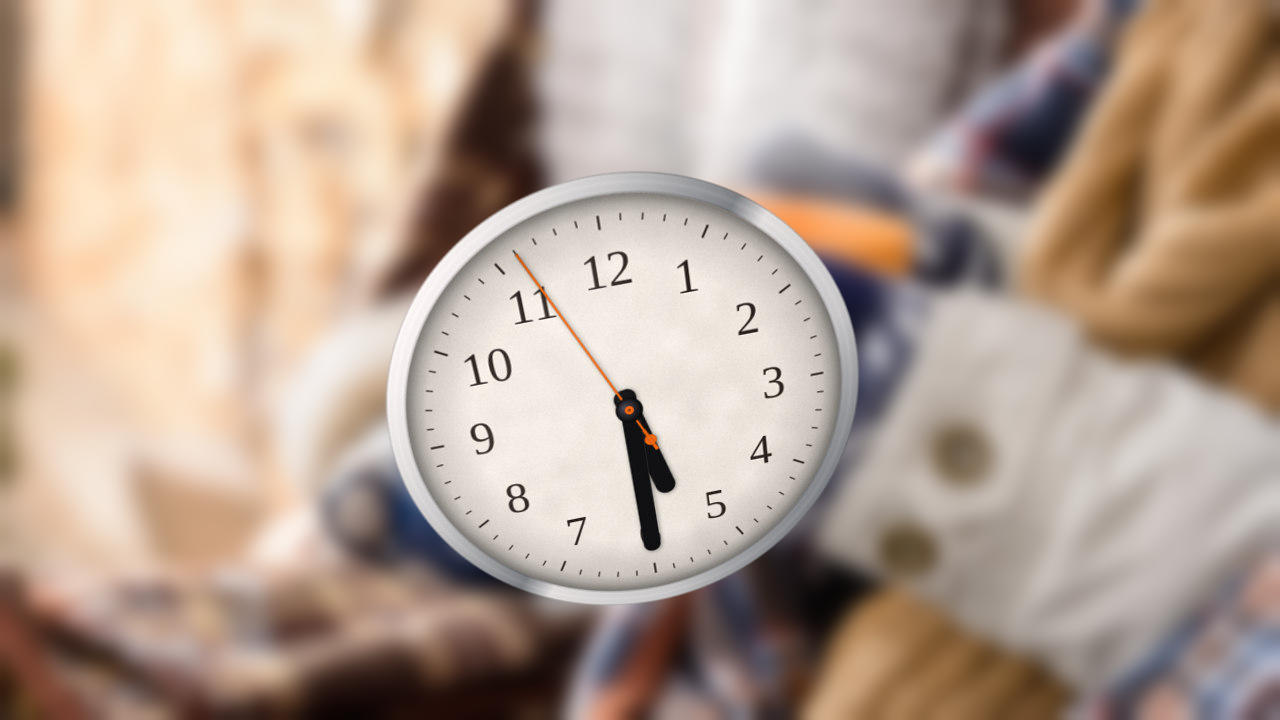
{"hour": 5, "minute": 29, "second": 56}
